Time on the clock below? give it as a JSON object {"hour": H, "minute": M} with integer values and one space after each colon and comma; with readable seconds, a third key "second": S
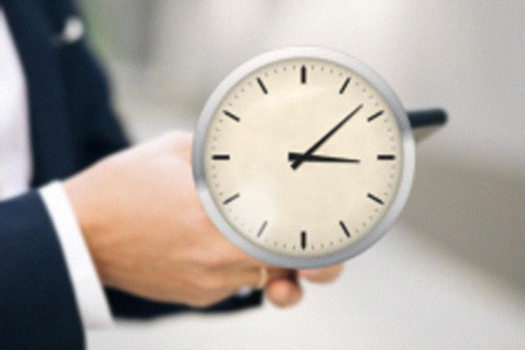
{"hour": 3, "minute": 8}
